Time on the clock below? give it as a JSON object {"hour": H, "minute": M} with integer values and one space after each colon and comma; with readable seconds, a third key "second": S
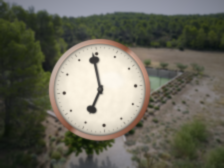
{"hour": 6, "minute": 59}
